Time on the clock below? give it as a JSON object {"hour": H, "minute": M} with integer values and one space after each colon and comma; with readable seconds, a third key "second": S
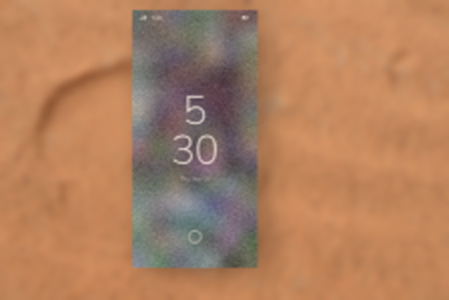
{"hour": 5, "minute": 30}
